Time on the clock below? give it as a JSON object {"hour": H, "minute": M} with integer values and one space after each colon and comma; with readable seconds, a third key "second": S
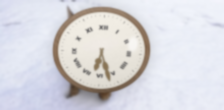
{"hour": 6, "minute": 27}
